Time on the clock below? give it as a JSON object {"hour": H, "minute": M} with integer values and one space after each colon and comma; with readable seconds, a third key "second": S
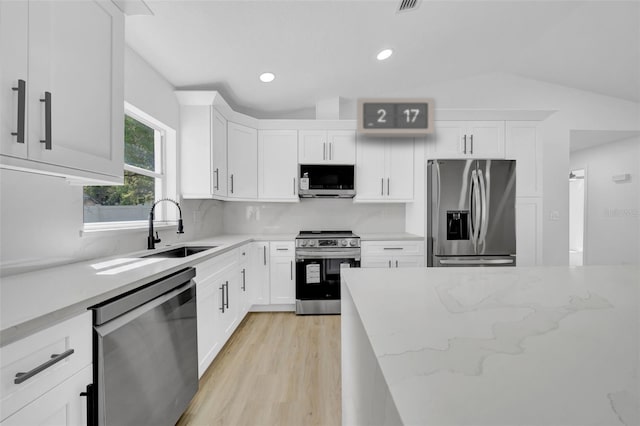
{"hour": 2, "minute": 17}
